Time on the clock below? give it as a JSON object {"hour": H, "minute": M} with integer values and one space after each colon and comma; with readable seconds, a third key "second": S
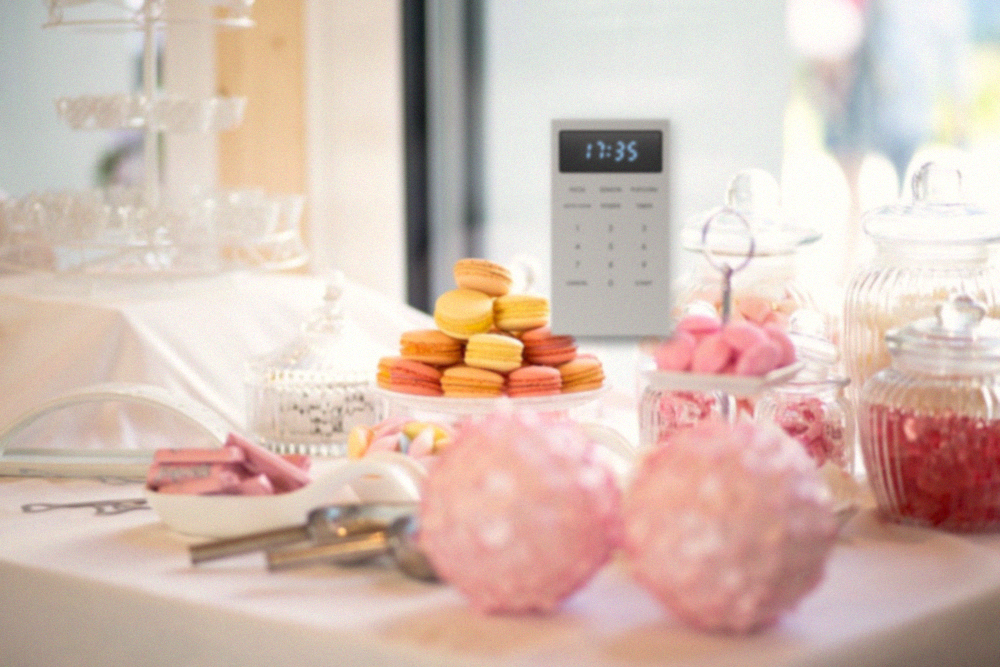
{"hour": 17, "minute": 35}
